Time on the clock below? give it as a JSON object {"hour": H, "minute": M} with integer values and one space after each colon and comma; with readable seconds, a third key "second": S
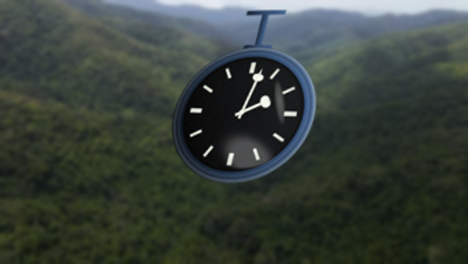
{"hour": 2, "minute": 2}
